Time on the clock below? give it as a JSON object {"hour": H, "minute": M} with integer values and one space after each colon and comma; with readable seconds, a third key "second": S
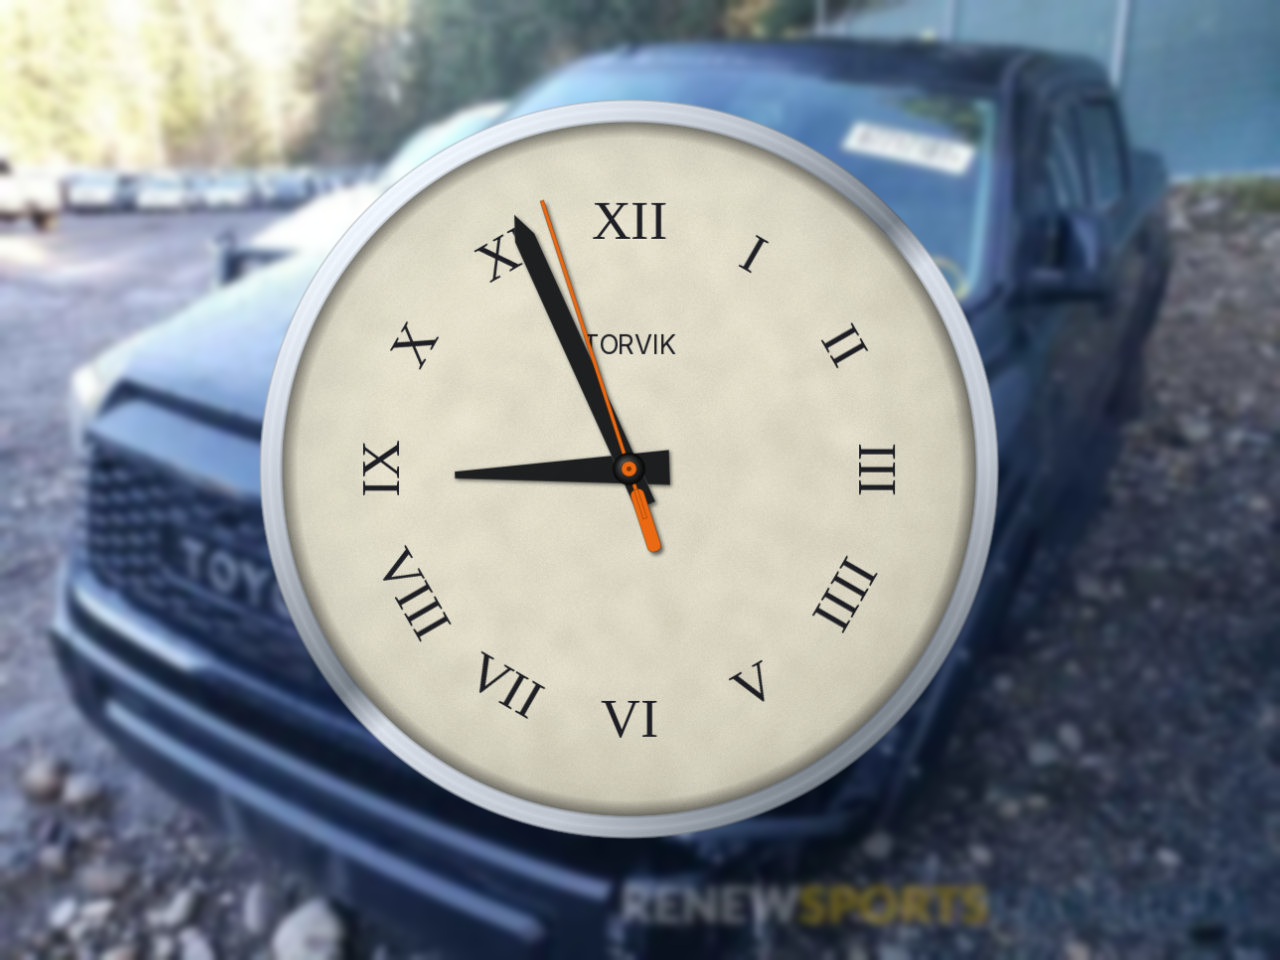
{"hour": 8, "minute": 55, "second": 57}
